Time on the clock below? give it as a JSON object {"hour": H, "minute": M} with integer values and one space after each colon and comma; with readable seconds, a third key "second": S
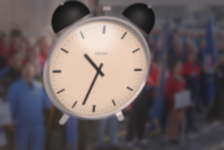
{"hour": 10, "minute": 33}
